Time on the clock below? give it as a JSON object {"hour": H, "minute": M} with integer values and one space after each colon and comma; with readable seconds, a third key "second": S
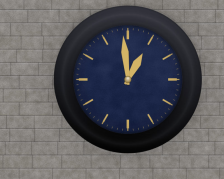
{"hour": 12, "minute": 59}
